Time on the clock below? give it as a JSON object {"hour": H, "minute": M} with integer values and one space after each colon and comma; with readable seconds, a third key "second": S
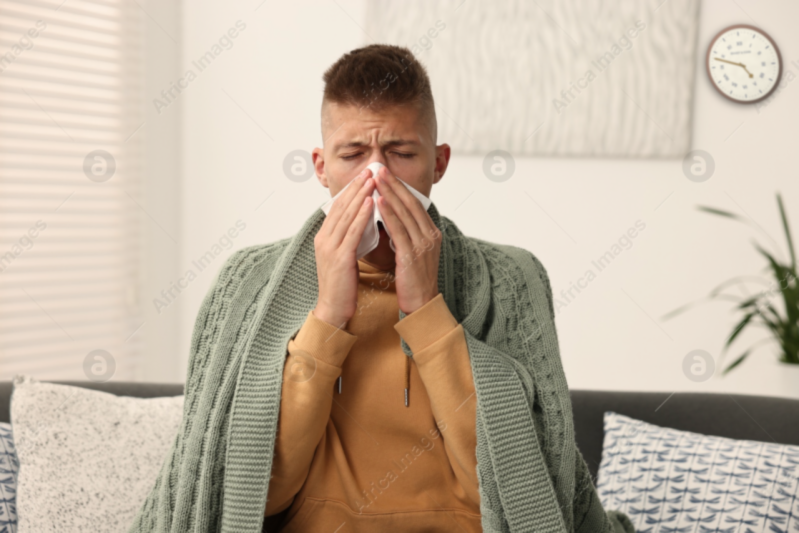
{"hour": 4, "minute": 48}
